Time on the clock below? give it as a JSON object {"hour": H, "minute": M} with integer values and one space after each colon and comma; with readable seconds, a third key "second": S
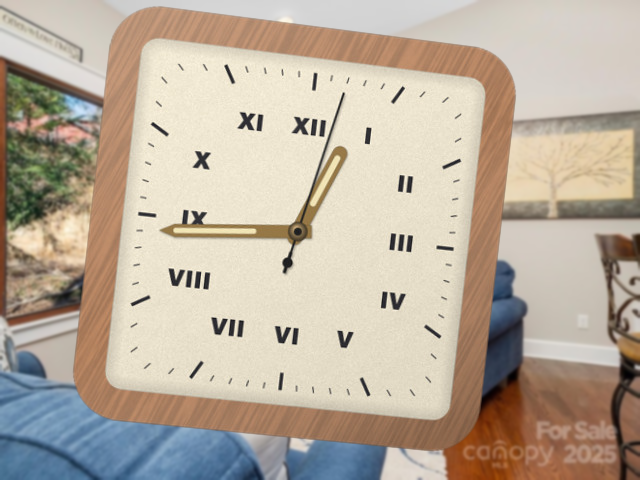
{"hour": 12, "minute": 44, "second": 2}
